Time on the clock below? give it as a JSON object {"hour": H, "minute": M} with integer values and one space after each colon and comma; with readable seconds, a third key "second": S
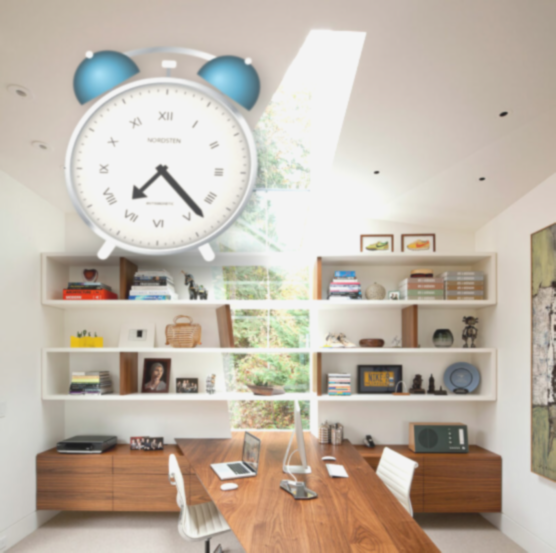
{"hour": 7, "minute": 23}
